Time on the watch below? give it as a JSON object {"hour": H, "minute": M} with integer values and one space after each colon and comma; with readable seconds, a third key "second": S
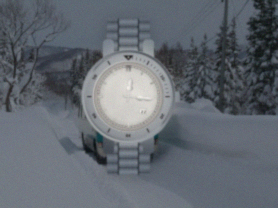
{"hour": 12, "minute": 16}
